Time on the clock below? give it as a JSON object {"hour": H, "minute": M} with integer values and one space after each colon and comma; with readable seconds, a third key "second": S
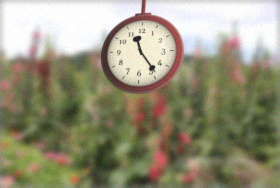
{"hour": 11, "minute": 24}
